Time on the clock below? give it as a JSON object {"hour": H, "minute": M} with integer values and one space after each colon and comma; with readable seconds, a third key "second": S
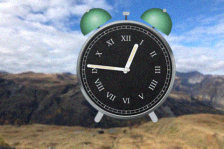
{"hour": 12, "minute": 46}
